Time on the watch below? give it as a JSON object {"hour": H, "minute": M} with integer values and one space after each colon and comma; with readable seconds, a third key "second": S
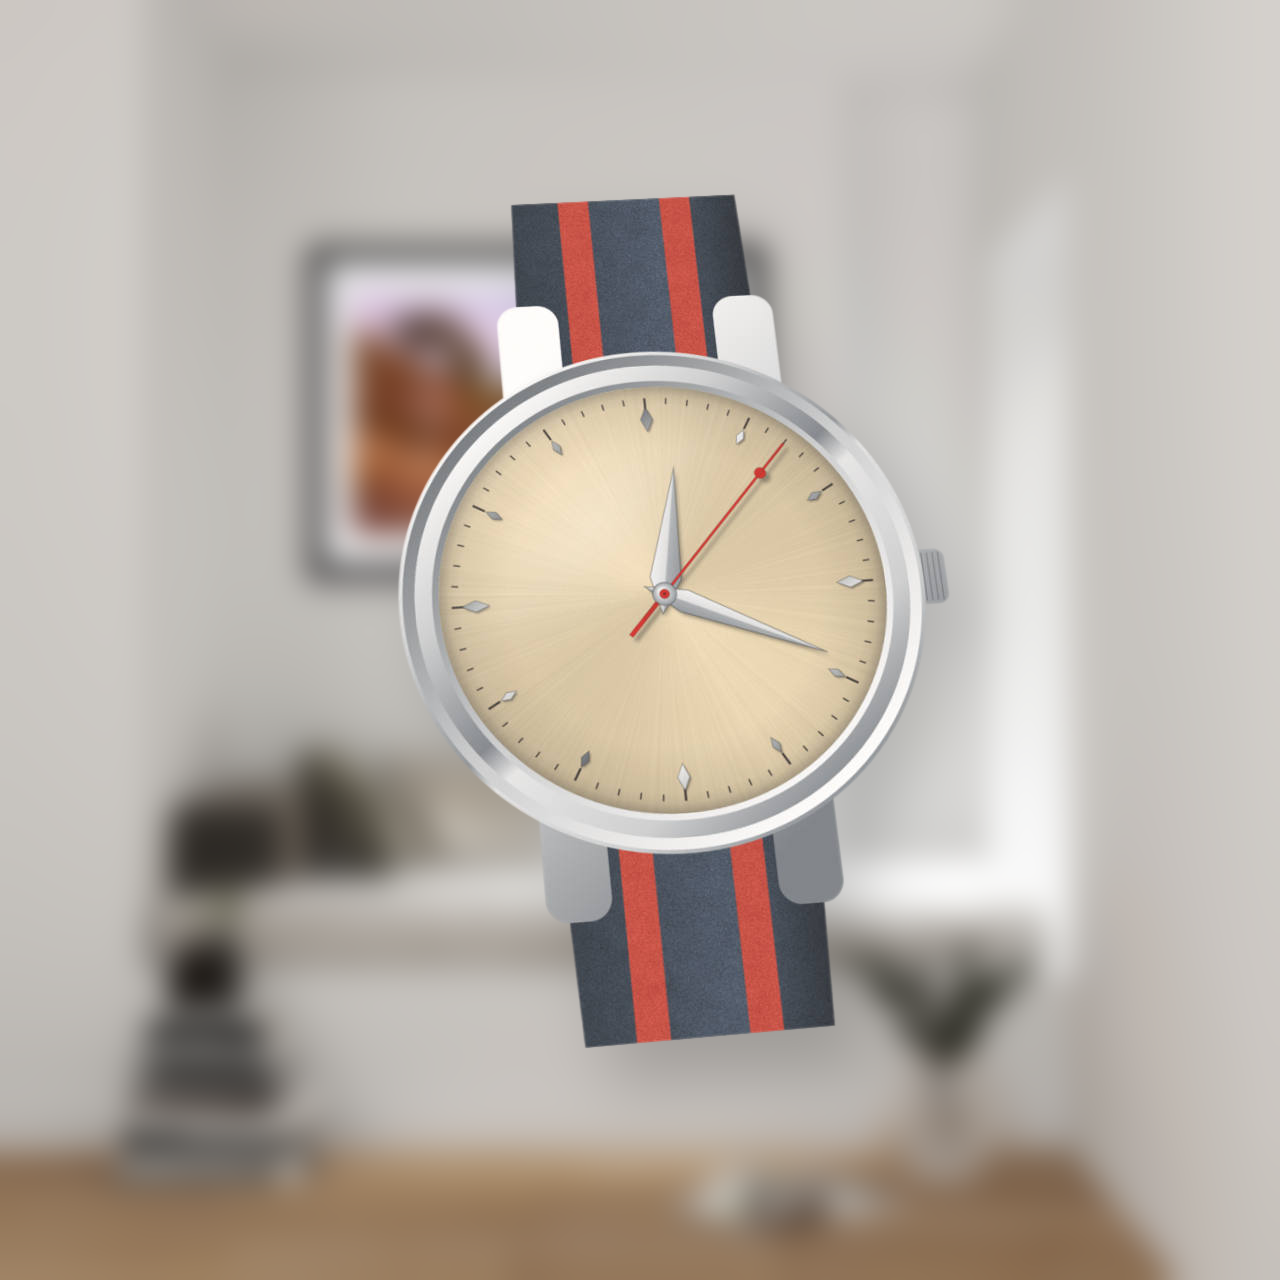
{"hour": 12, "minute": 19, "second": 7}
